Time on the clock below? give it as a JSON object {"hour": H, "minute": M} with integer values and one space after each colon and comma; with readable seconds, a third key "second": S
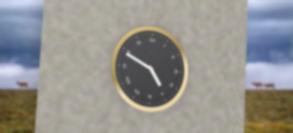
{"hour": 4, "minute": 49}
